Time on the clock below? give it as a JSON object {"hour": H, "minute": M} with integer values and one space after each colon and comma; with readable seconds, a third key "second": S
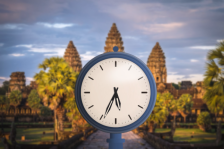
{"hour": 5, "minute": 34}
